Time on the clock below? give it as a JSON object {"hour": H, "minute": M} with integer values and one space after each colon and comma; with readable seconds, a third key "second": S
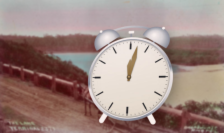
{"hour": 12, "minute": 2}
